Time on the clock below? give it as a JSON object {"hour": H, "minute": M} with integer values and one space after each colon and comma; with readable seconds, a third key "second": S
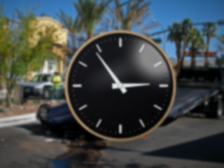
{"hour": 2, "minute": 54}
